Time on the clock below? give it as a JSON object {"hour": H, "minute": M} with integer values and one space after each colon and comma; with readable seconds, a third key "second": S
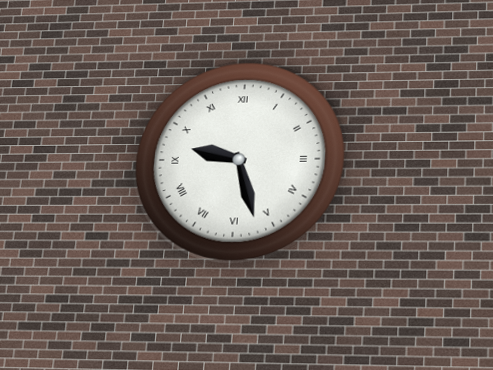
{"hour": 9, "minute": 27}
